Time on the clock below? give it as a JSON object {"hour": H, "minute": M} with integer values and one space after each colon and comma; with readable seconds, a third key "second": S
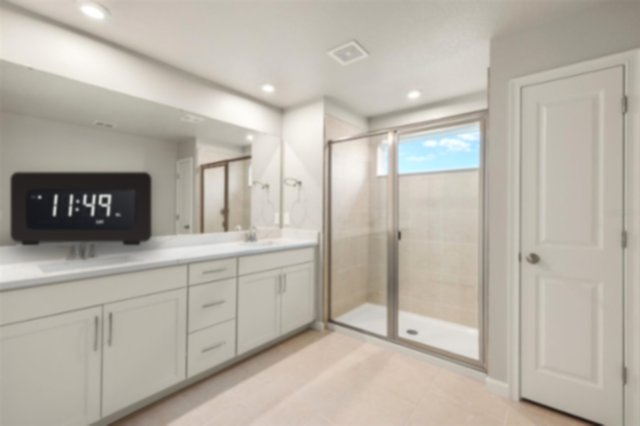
{"hour": 11, "minute": 49}
